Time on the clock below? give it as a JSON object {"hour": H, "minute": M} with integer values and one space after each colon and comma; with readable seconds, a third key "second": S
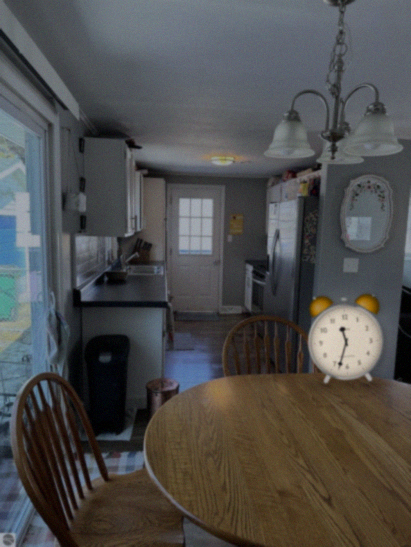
{"hour": 11, "minute": 33}
